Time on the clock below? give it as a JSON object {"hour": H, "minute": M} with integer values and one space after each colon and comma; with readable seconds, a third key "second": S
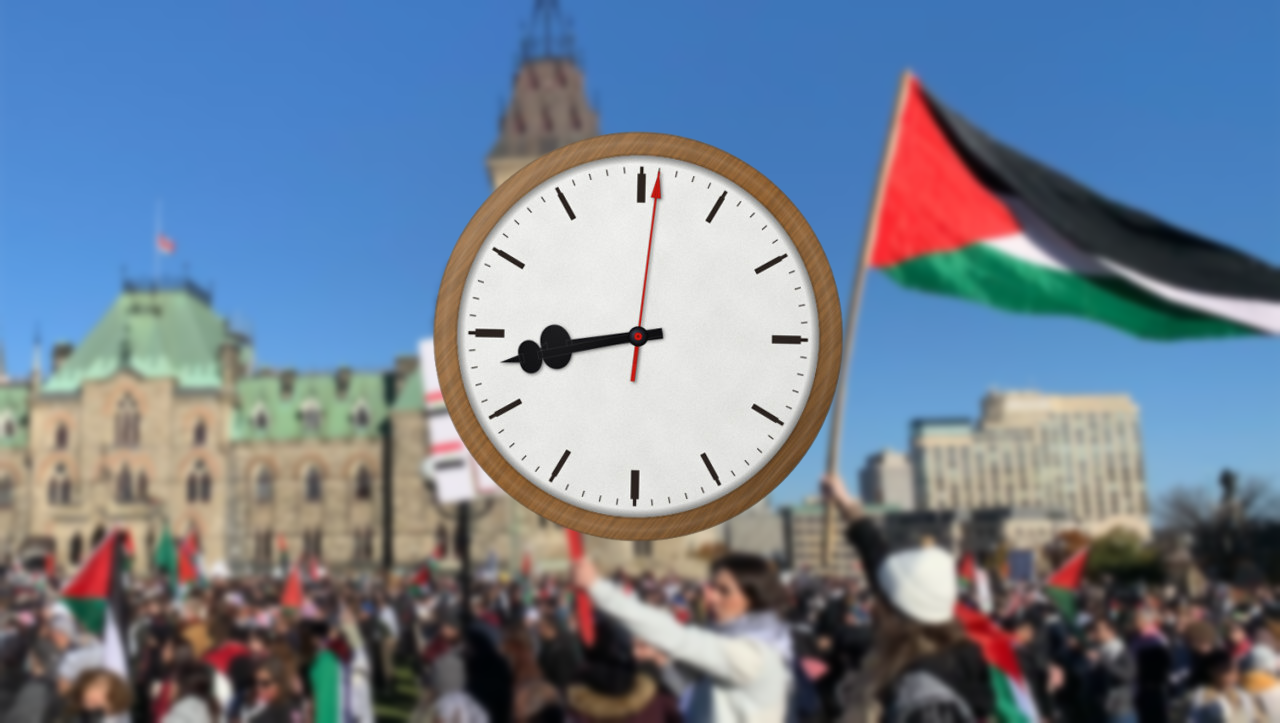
{"hour": 8, "minute": 43, "second": 1}
